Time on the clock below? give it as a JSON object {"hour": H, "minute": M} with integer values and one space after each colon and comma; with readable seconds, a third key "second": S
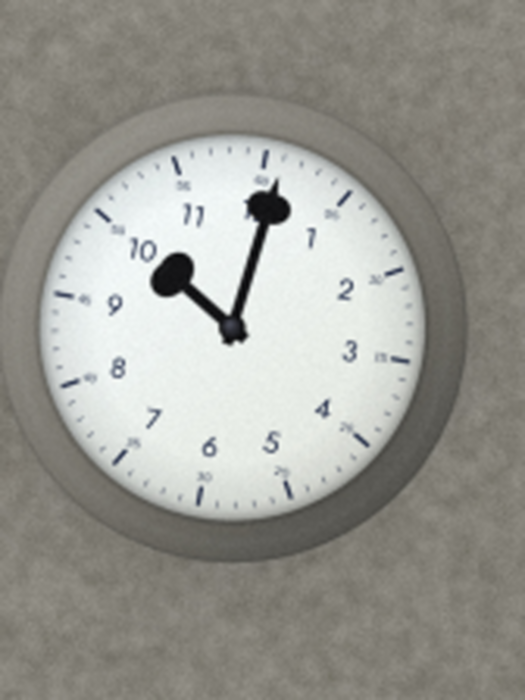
{"hour": 10, "minute": 1}
